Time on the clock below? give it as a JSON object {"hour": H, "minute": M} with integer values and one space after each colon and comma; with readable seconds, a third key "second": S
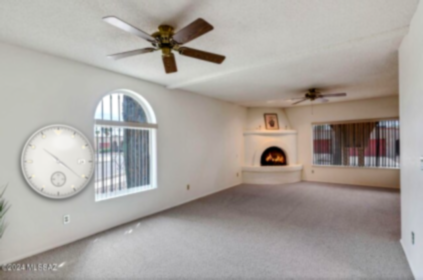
{"hour": 10, "minute": 21}
